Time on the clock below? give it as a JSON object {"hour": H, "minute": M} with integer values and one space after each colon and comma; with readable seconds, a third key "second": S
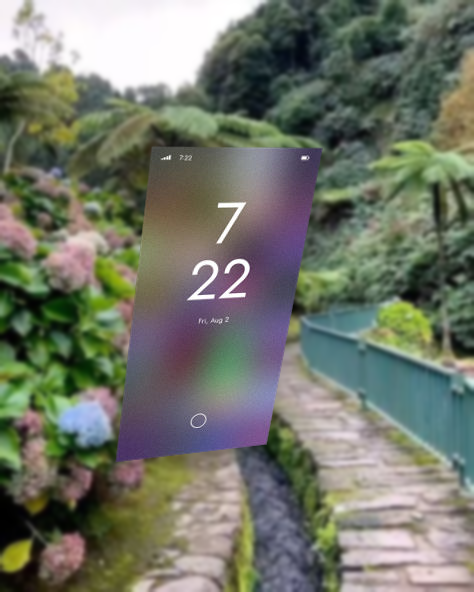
{"hour": 7, "minute": 22}
